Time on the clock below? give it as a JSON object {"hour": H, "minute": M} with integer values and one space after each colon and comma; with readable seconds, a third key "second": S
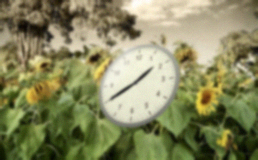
{"hour": 1, "minute": 40}
